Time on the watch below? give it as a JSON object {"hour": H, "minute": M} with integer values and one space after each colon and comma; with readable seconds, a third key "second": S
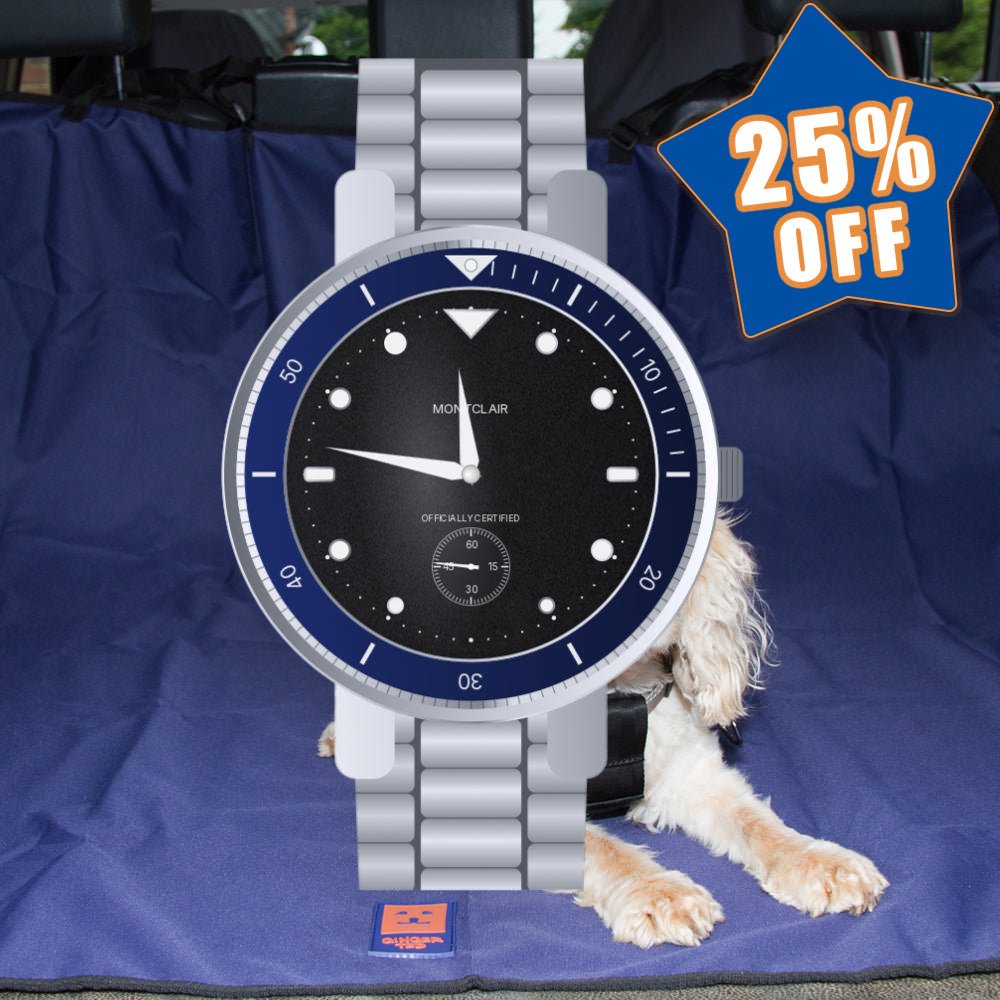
{"hour": 11, "minute": 46, "second": 46}
